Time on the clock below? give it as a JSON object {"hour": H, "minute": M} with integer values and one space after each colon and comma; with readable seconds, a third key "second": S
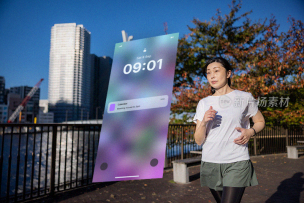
{"hour": 9, "minute": 1}
